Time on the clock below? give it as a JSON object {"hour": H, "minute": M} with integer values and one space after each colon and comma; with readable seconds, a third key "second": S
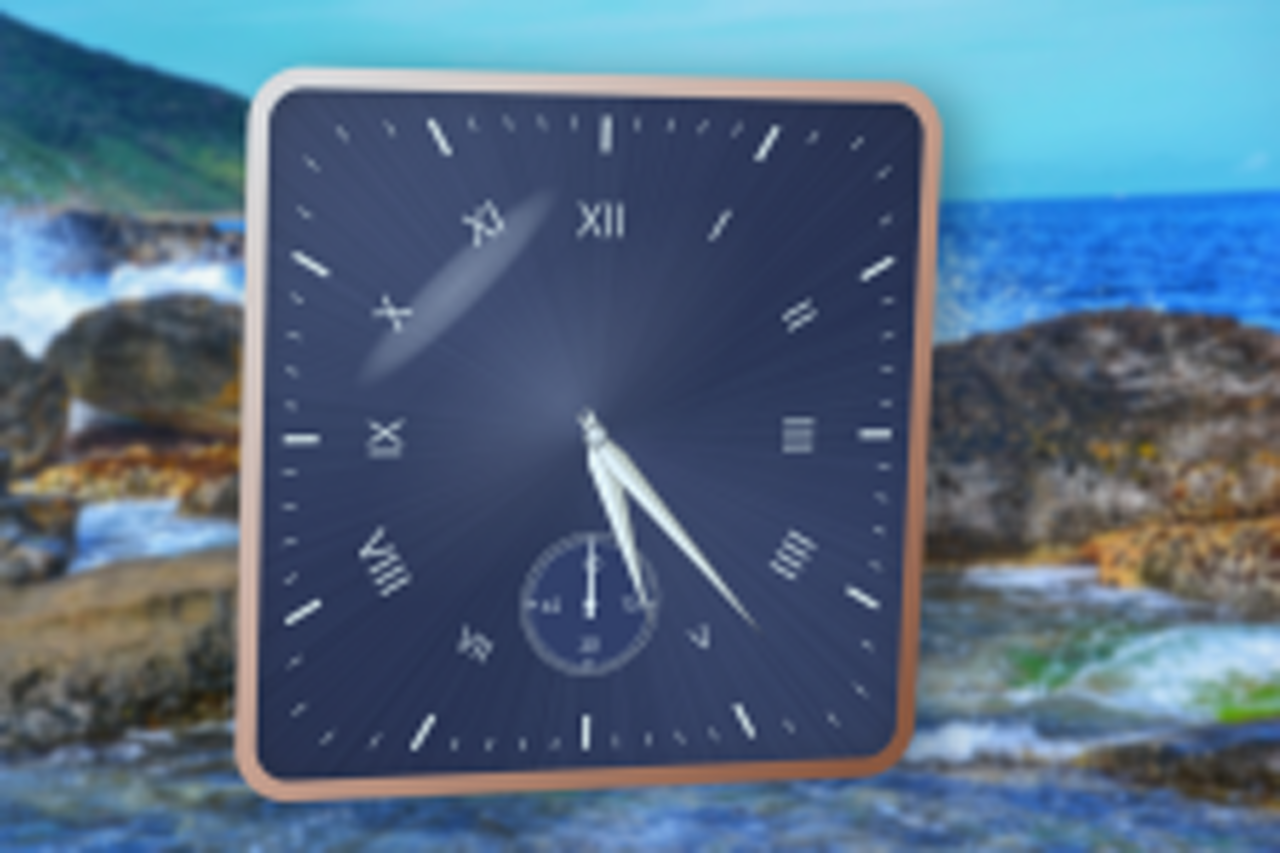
{"hour": 5, "minute": 23}
